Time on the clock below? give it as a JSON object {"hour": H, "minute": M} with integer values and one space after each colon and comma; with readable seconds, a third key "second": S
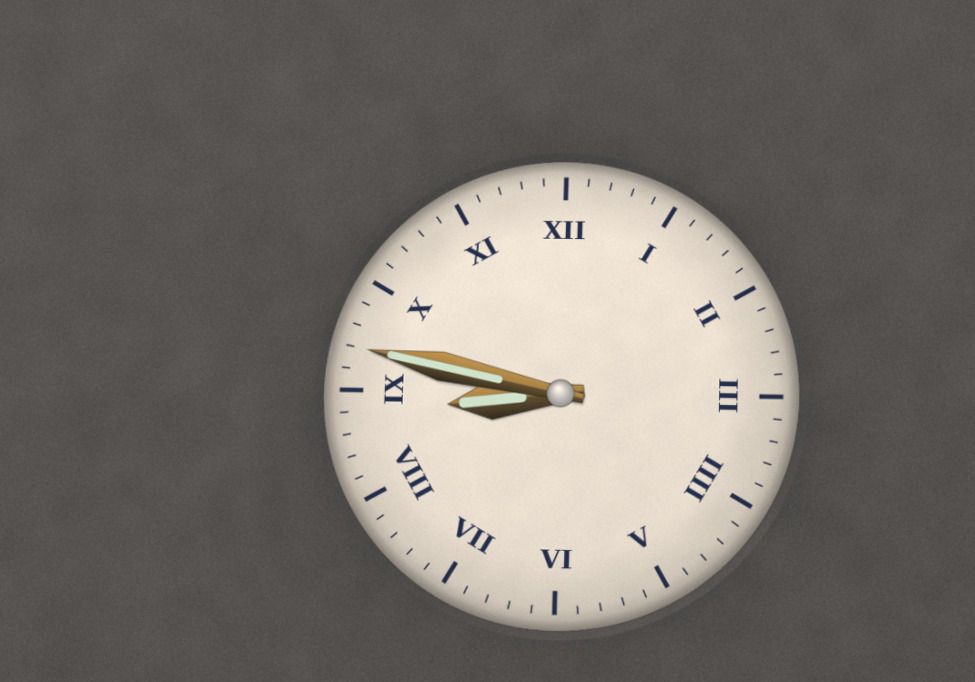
{"hour": 8, "minute": 47}
